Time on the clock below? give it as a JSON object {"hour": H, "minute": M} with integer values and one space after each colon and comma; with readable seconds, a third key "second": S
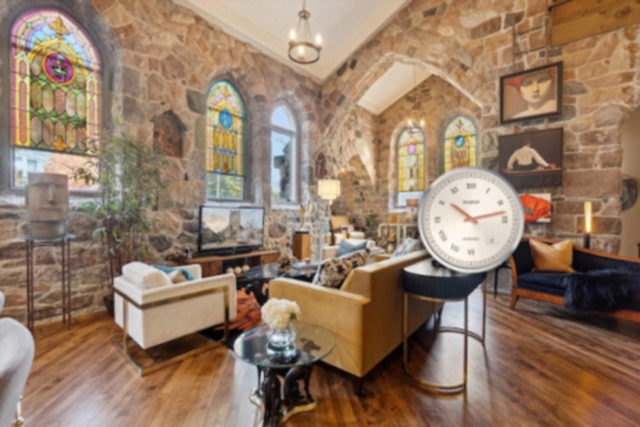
{"hour": 10, "minute": 13}
